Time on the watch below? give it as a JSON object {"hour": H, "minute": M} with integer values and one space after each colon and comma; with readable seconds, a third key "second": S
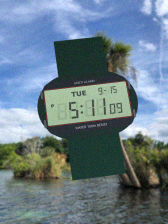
{"hour": 5, "minute": 11, "second": 9}
